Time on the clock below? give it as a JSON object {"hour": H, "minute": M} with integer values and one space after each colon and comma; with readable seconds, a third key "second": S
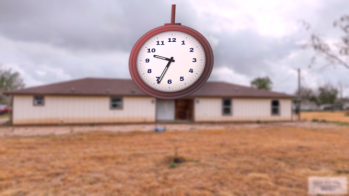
{"hour": 9, "minute": 34}
